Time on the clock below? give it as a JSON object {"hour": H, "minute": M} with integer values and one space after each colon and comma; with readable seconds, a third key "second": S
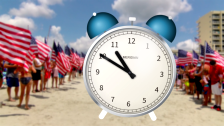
{"hour": 10, "minute": 50}
